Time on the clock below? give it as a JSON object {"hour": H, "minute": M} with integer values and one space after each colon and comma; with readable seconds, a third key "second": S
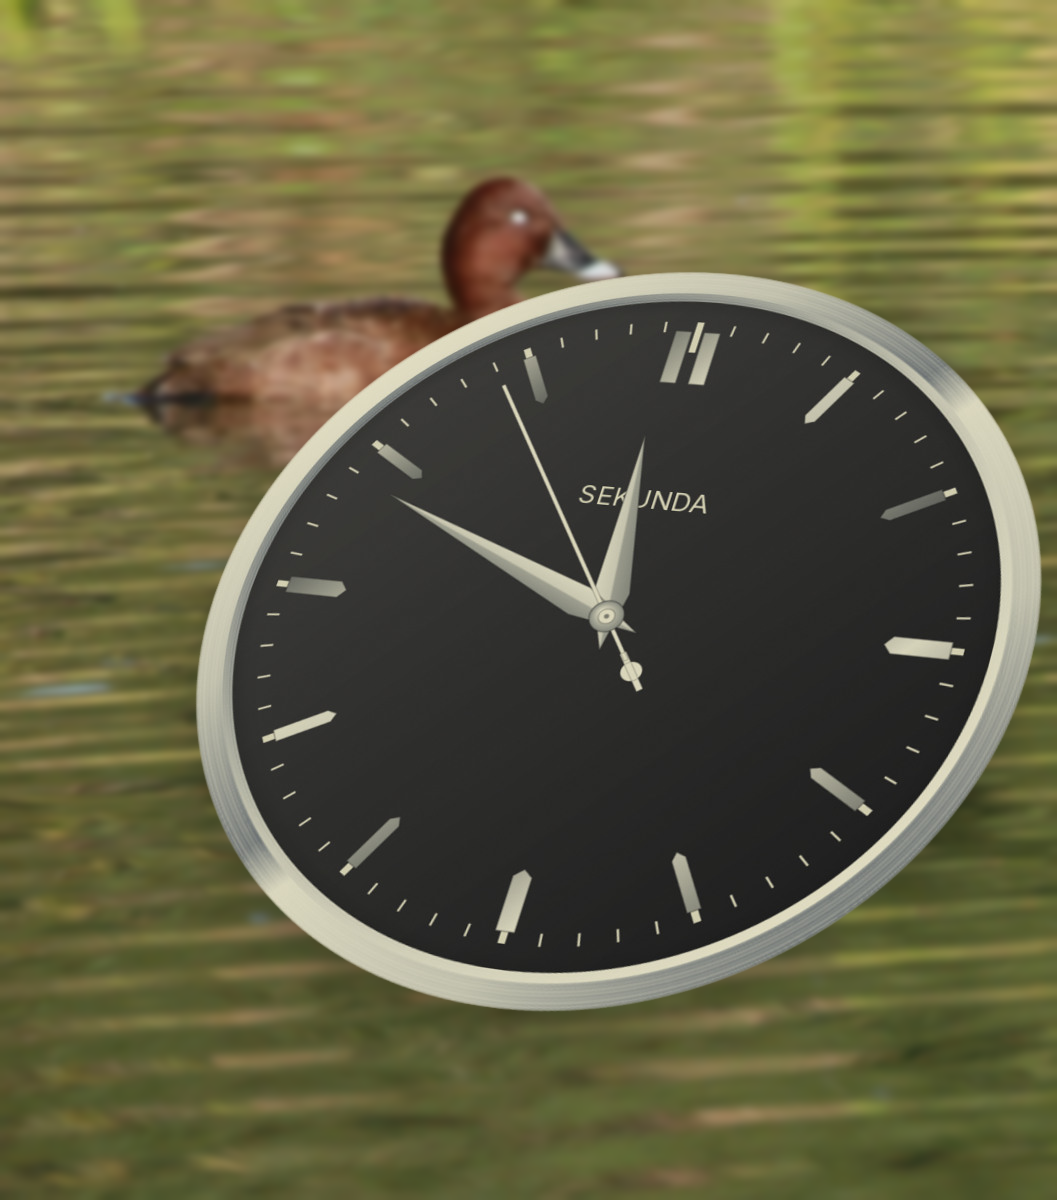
{"hour": 11, "minute": 48, "second": 54}
